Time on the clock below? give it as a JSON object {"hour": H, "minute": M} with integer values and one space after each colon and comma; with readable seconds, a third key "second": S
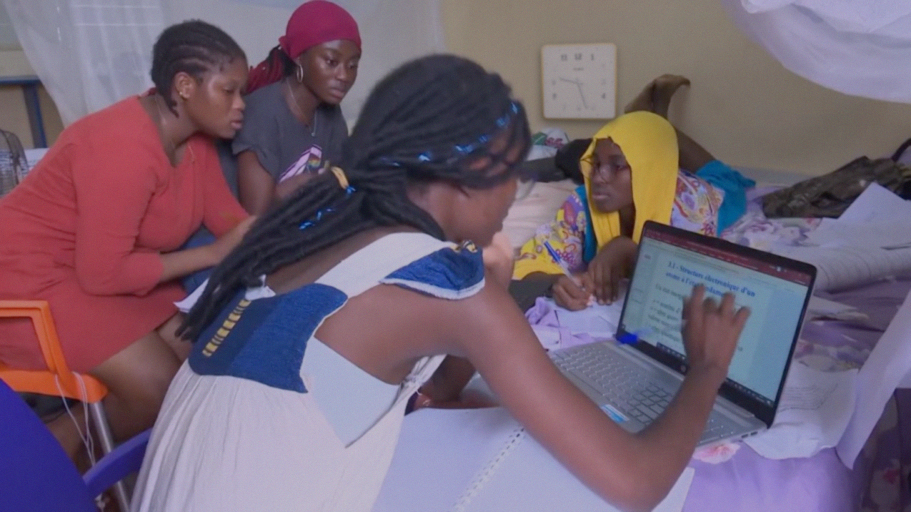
{"hour": 9, "minute": 27}
